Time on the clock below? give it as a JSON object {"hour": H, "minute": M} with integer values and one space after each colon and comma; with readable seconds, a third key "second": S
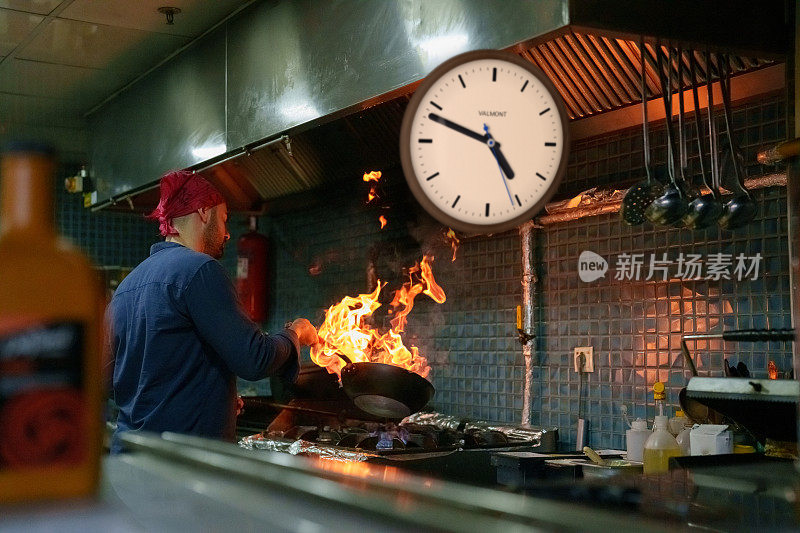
{"hour": 4, "minute": 48, "second": 26}
